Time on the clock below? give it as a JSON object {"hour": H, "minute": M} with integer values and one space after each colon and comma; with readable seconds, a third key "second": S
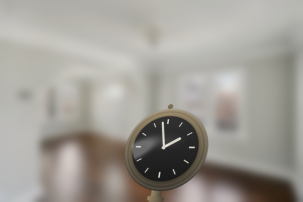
{"hour": 1, "minute": 58}
